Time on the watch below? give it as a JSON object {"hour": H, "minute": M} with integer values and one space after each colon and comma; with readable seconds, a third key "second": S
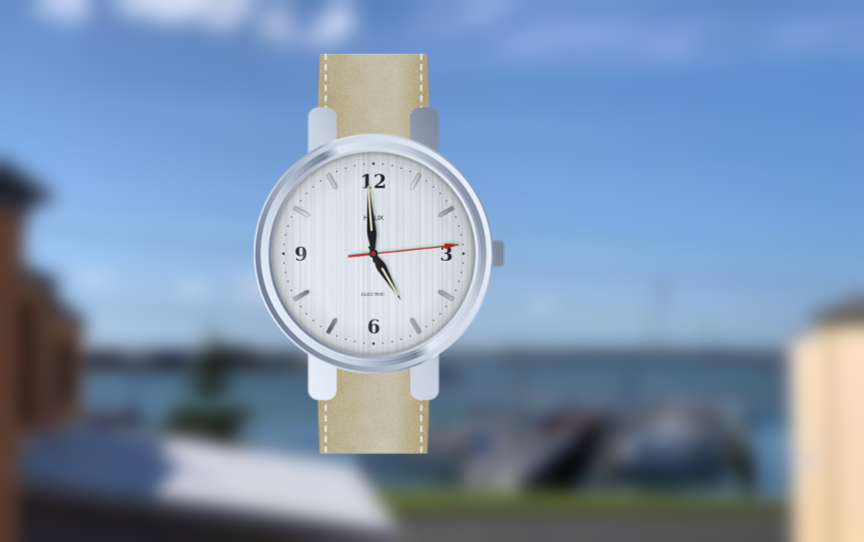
{"hour": 4, "minute": 59, "second": 14}
